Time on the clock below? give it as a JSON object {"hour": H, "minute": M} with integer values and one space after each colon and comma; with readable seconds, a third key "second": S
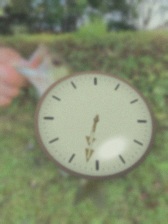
{"hour": 6, "minute": 32}
